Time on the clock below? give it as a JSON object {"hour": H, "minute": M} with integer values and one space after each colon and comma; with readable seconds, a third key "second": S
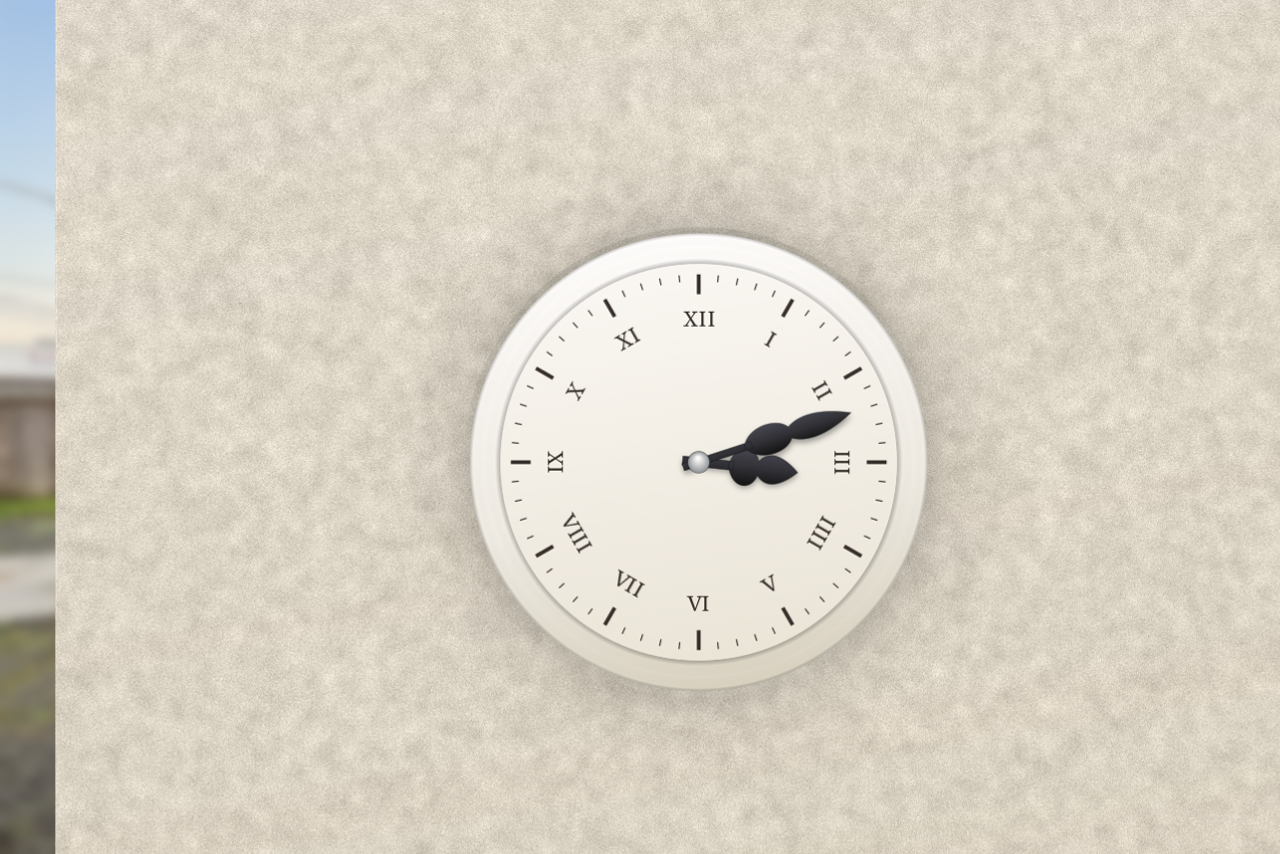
{"hour": 3, "minute": 12}
